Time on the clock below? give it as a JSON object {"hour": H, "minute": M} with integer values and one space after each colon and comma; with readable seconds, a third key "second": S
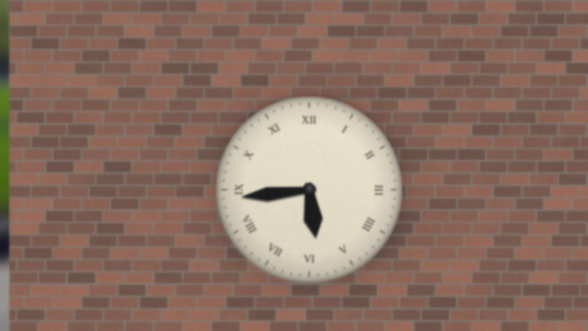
{"hour": 5, "minute": 44}
